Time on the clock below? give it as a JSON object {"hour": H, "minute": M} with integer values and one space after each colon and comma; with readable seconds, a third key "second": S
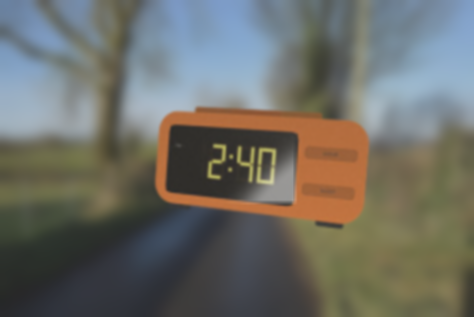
{"hour": 2, "minute": 40}
